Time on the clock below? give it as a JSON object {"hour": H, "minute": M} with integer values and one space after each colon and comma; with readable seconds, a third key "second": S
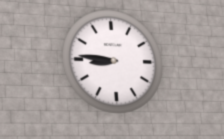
{"hour": 8, "minute": 46}
